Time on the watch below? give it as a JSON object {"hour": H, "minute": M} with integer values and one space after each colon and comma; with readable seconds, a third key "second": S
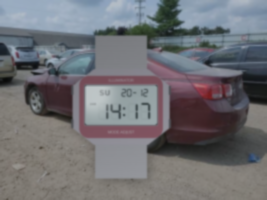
{"hour": 14, "minute": 17}
